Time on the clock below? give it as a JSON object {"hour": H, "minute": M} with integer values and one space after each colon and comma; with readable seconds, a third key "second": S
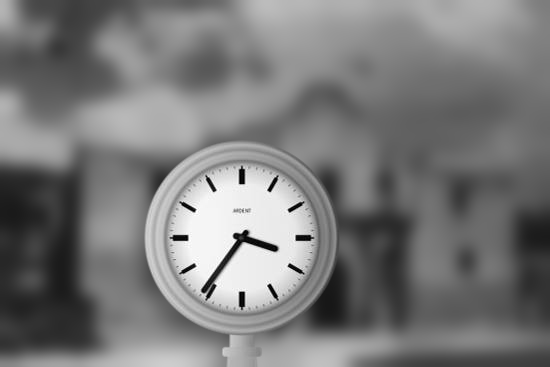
{"hour": 3, "minute": 36}
